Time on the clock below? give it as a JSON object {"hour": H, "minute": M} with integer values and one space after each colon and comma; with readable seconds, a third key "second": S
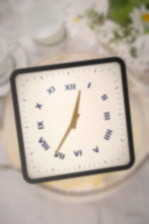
{"hour": 12, "minute": 36}
